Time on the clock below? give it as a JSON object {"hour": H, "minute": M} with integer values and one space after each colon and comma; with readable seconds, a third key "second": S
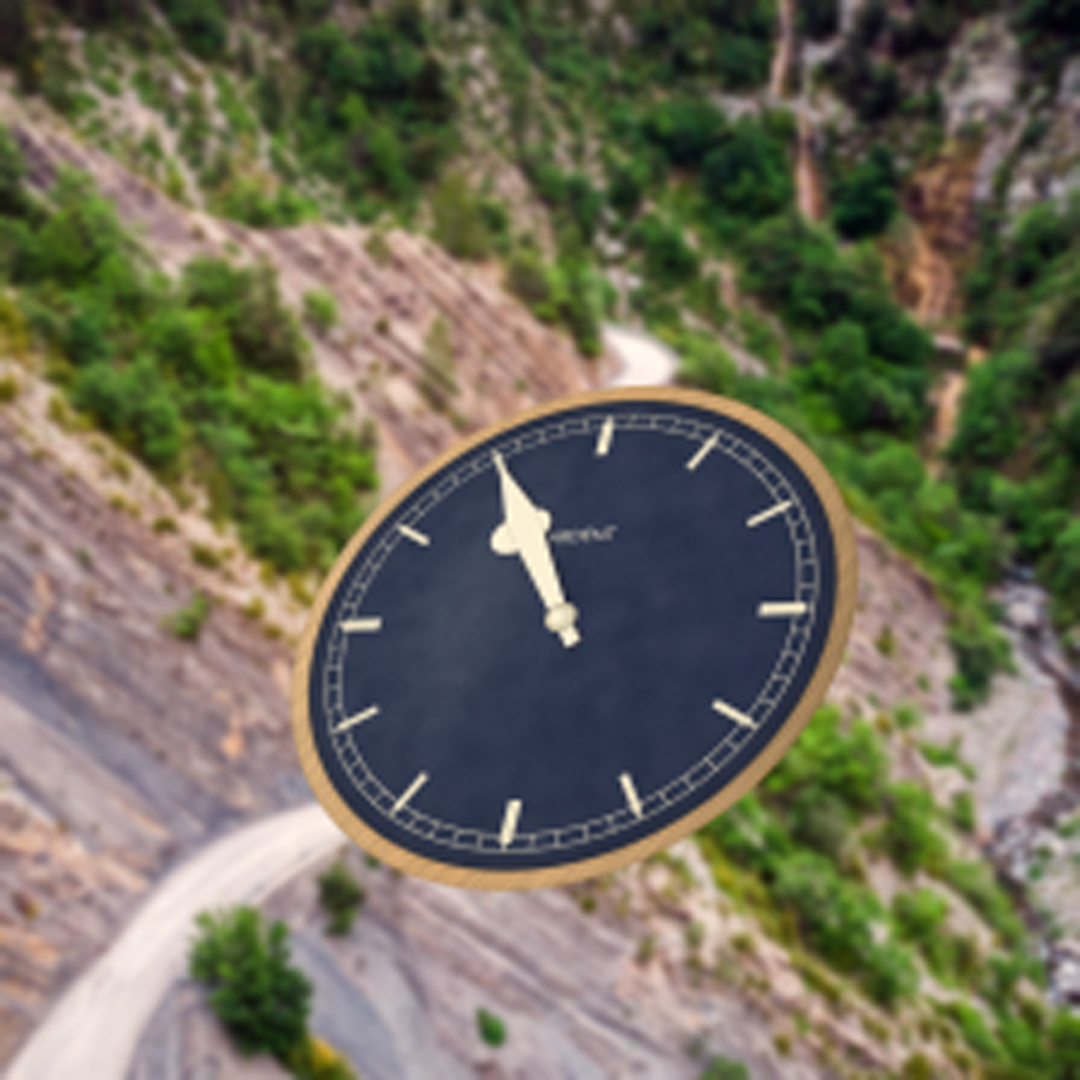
{"hour": 10, "minute": 55}
